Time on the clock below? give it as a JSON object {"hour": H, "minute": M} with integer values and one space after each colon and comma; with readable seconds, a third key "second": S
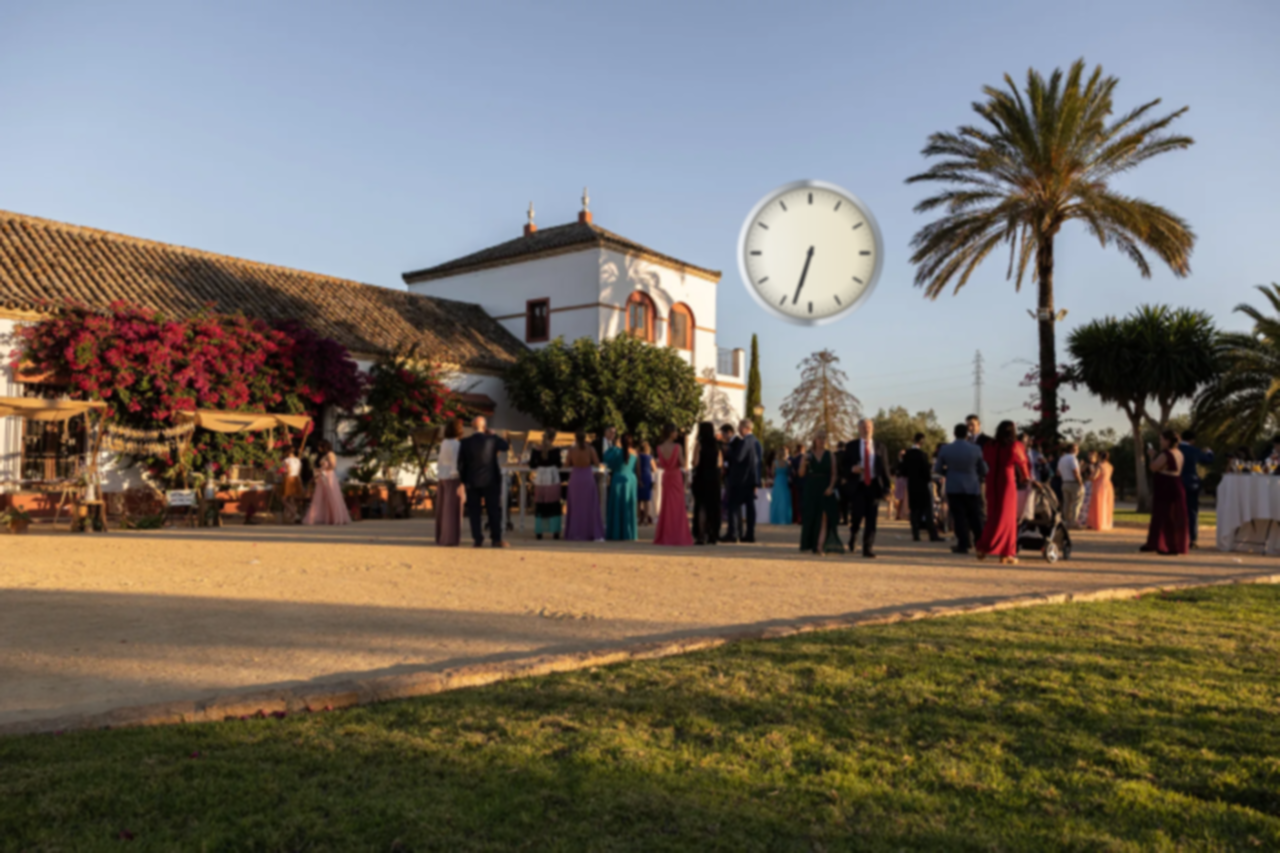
{"hour": 6, "minute": 33}
